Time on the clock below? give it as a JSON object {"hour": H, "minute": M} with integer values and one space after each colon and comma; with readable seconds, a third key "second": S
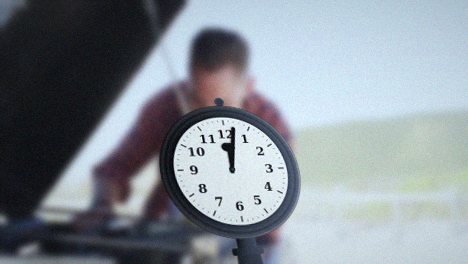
{"hour": 12, "minute": 2}
